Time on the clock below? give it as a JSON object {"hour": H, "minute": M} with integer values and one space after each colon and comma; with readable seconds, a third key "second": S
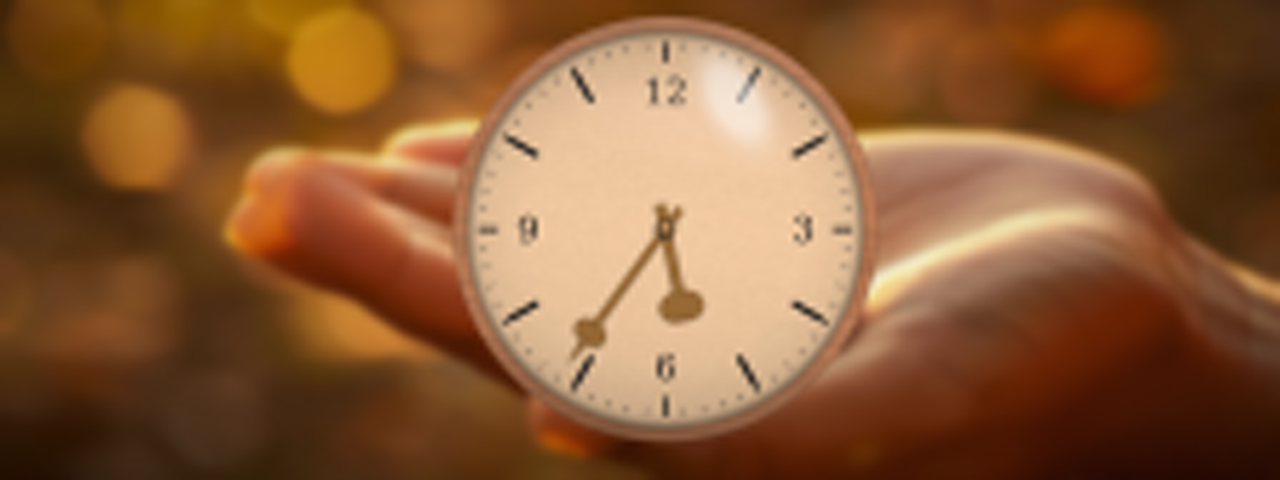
{"hour": 5, "minute": 36}
